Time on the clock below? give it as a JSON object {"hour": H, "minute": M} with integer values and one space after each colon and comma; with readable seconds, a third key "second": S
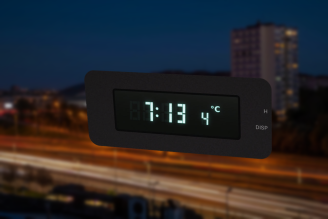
{"hour": 7, "minute": 13}
